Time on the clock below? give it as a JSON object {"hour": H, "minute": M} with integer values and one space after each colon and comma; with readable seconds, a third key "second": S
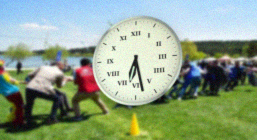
{"hour": 6, "minute": 28}
